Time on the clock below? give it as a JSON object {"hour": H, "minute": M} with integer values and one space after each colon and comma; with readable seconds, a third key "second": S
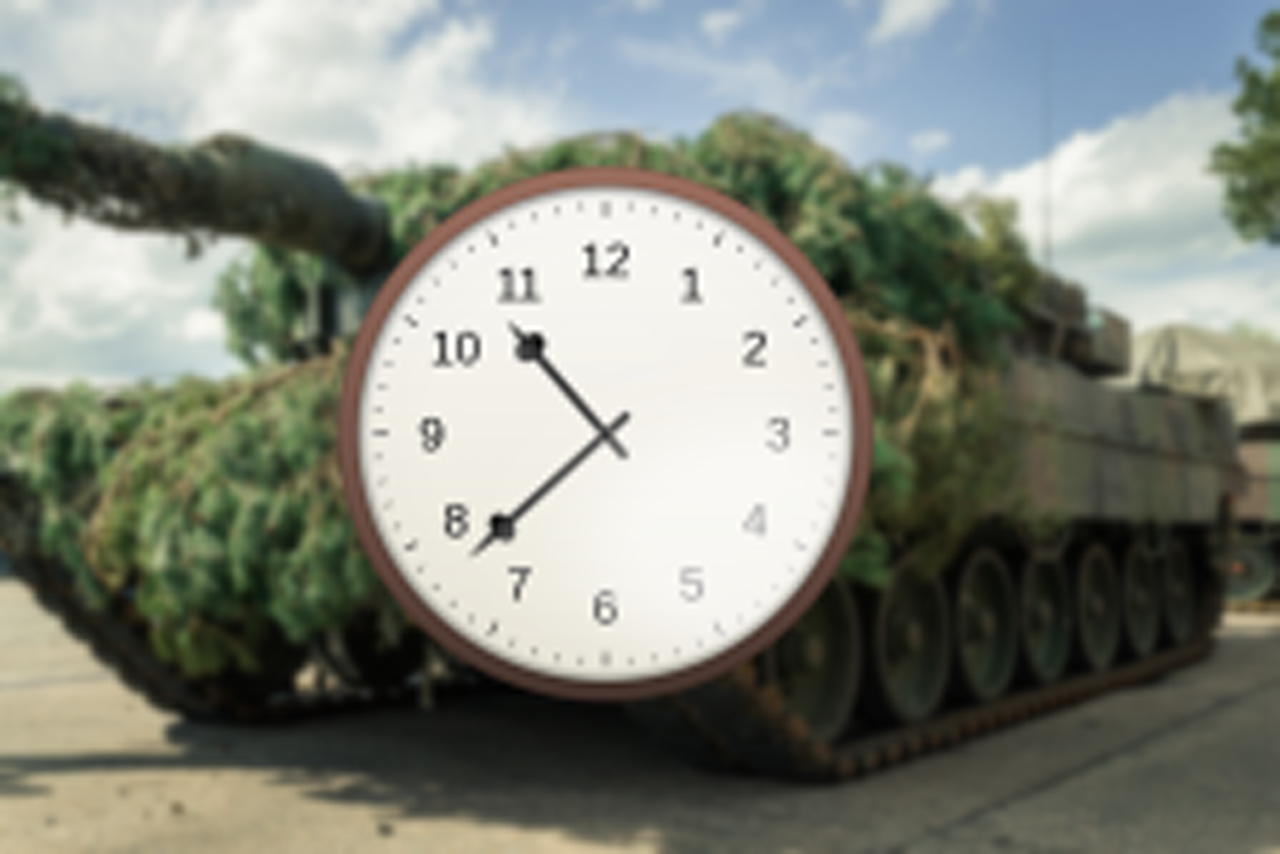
{"hour": 10, "minute": 38}
